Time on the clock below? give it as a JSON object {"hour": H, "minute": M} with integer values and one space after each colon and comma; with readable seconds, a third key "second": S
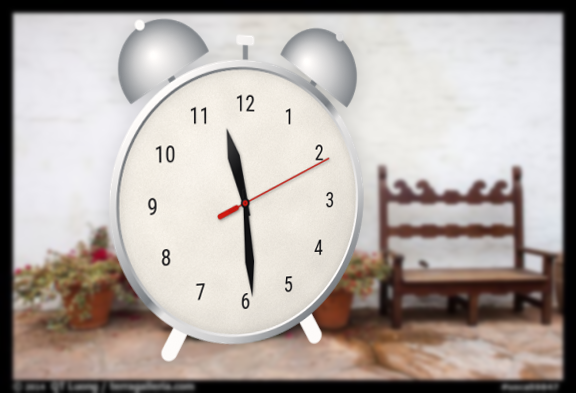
{"hour": 11, "minute": 29, "second": 11}
